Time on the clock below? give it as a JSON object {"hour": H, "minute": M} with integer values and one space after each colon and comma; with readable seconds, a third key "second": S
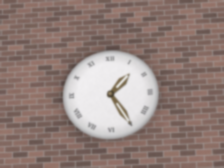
{"hour": 1, "minute": 25}
